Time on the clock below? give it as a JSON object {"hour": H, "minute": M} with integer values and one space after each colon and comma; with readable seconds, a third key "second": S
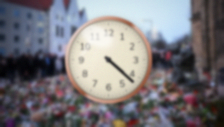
{"hour": 4, "minute": 22}
